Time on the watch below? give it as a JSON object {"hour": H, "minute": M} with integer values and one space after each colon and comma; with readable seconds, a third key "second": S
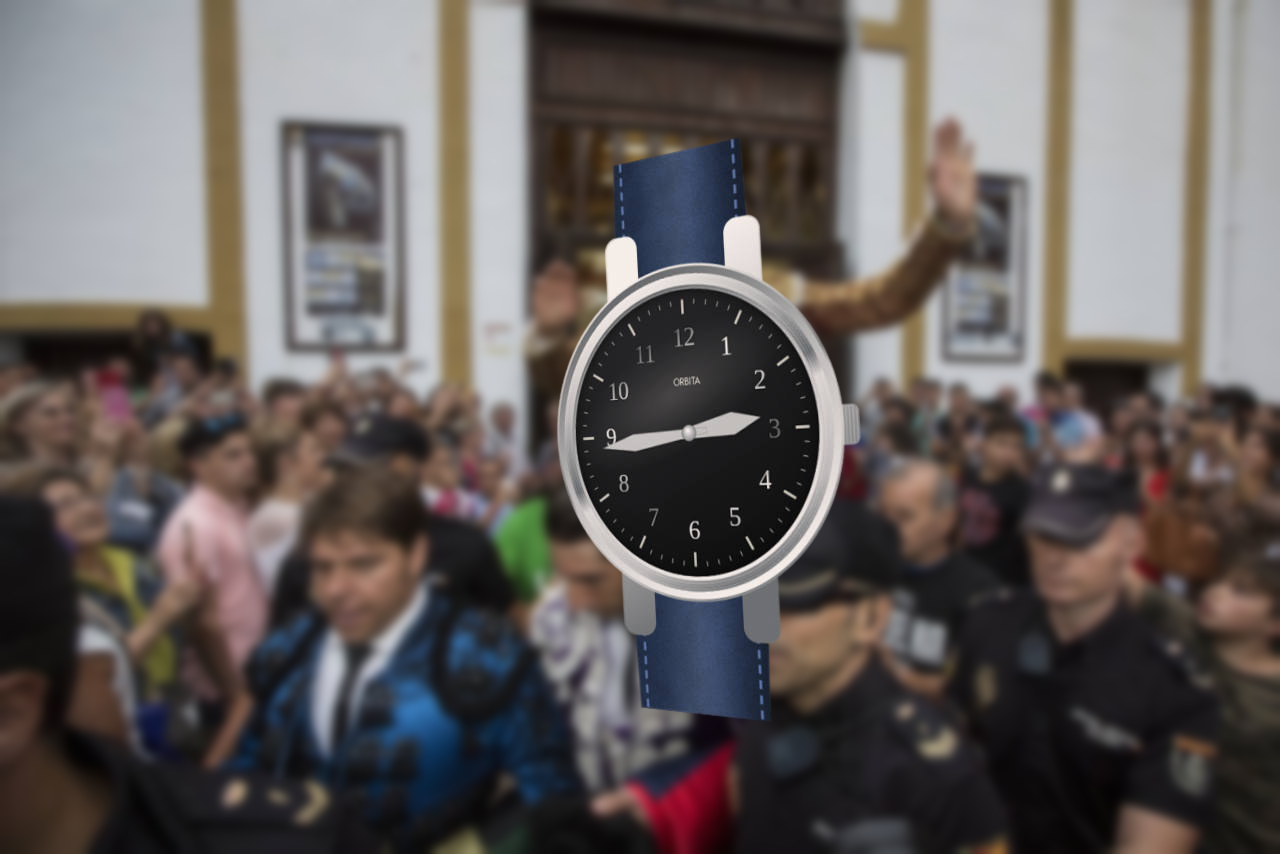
{"hour": 2, "minute": 44}
